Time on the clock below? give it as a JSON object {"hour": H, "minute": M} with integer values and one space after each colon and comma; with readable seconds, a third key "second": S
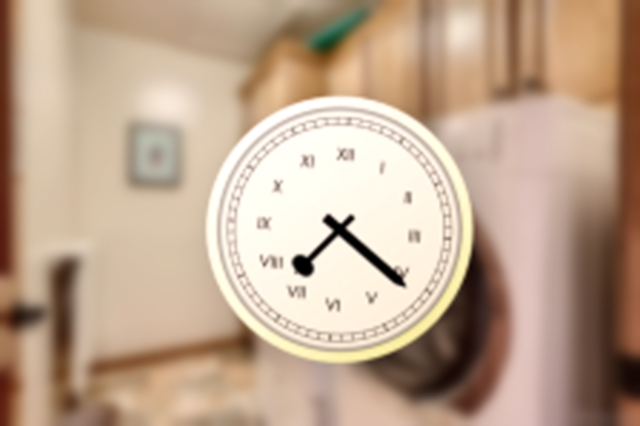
{"hour": 7, "minute": 21}
